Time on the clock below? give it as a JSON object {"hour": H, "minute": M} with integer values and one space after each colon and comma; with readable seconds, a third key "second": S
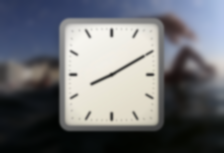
{"hour": 8, "minute": 10}
